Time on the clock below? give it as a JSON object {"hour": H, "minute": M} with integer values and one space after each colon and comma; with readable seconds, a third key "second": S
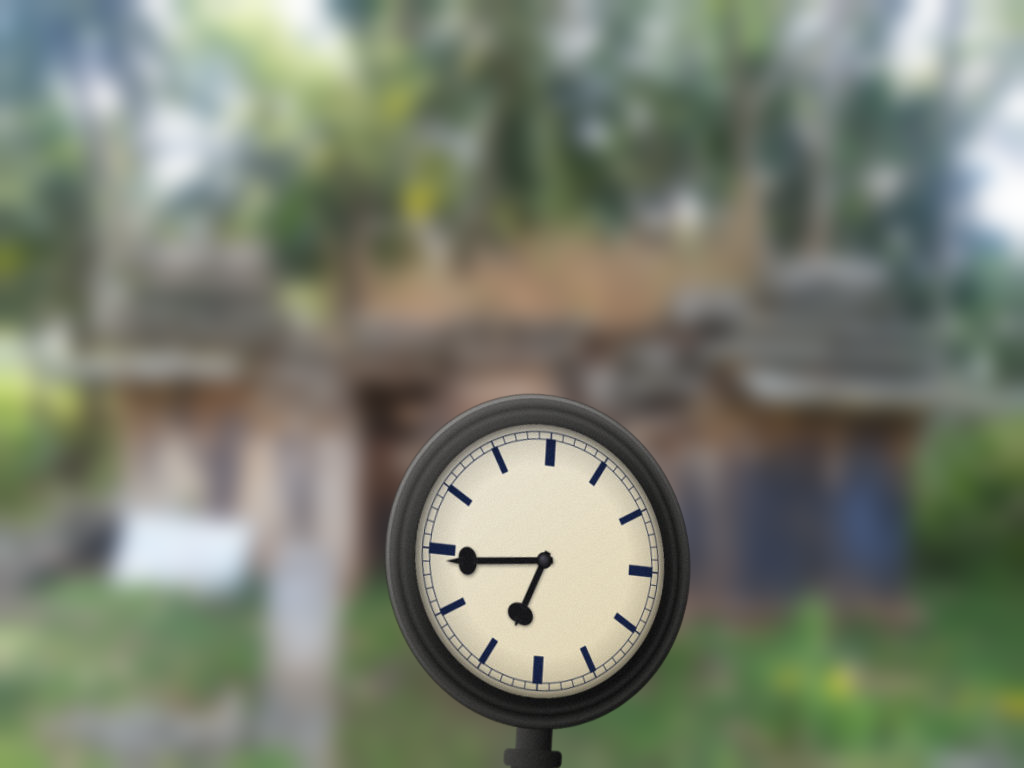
{"hour": 6, "minute": 44}
